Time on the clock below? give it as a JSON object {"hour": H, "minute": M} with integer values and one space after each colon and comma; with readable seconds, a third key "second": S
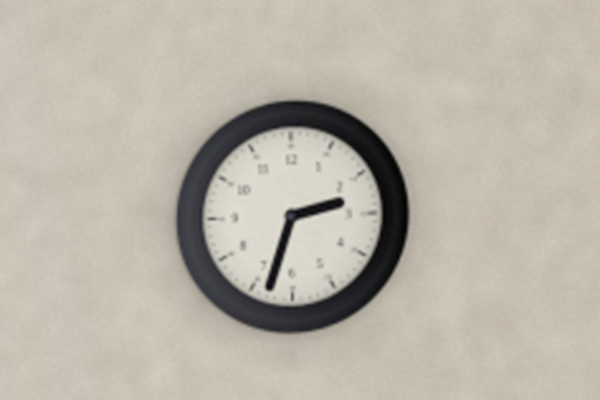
{"hour": 2, "minute": 33}
